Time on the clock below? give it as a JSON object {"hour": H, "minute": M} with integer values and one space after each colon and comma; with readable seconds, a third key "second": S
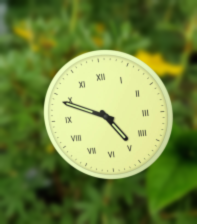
{"hour": 4, "minute": 49}
